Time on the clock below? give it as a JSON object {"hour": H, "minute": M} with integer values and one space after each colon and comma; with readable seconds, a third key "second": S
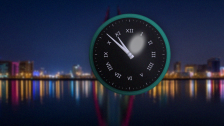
{"hour": 10, "minute": 52}
